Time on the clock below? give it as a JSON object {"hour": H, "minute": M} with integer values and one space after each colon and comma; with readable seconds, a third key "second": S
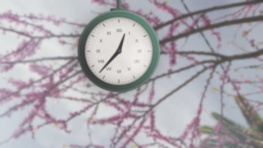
{"hour": 12, "minute": 37}
